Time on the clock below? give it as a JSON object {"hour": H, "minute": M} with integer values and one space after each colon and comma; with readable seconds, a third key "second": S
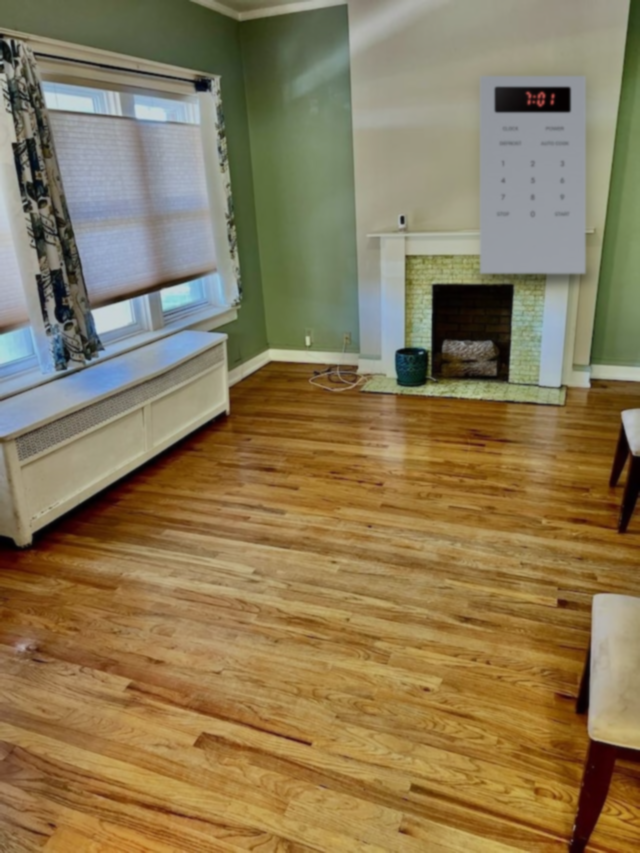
{"hour": 7, "minute": 1}
